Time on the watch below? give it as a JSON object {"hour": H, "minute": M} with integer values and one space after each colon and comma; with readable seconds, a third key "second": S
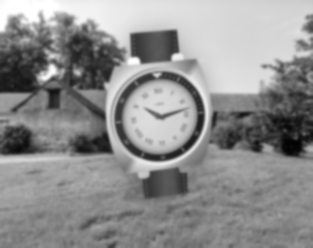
{"hour": 10, "minute": 13}
